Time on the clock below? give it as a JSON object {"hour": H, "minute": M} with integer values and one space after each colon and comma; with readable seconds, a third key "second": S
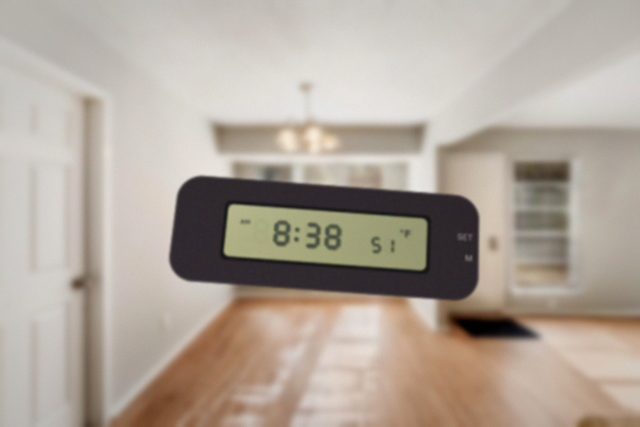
{"hour": 8, "minute": 38}
